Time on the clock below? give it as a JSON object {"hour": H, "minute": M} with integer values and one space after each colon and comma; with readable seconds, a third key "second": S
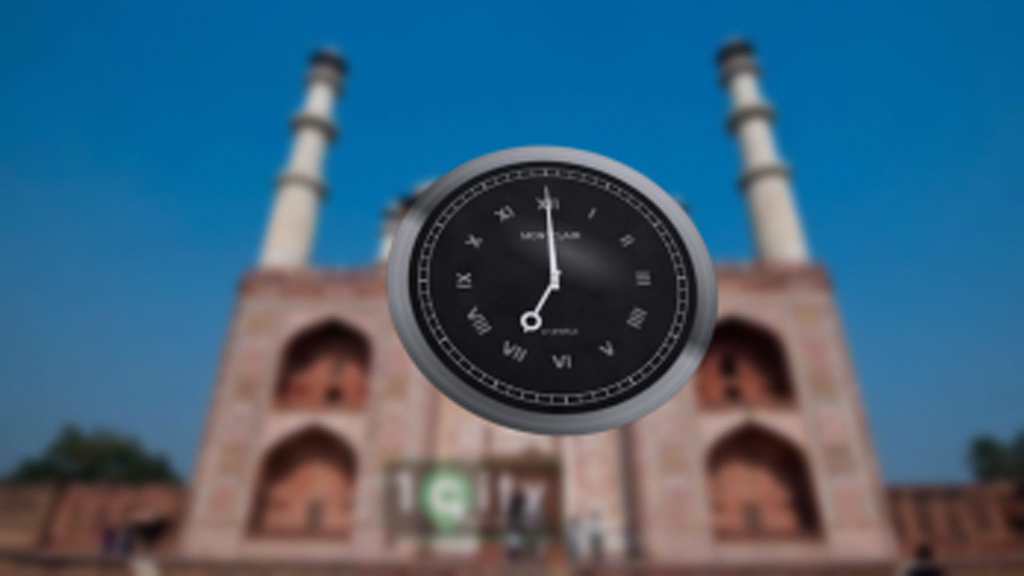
{"hour": 7, "minute": 0}
